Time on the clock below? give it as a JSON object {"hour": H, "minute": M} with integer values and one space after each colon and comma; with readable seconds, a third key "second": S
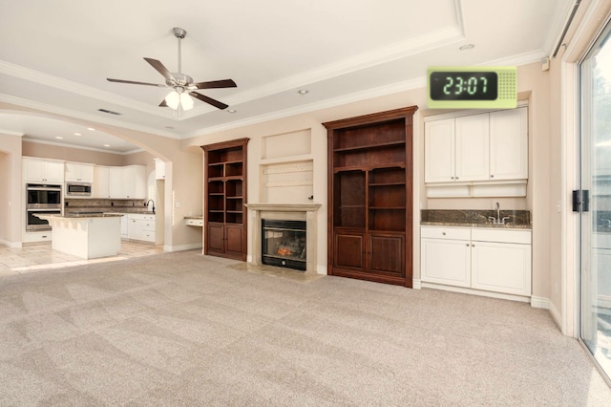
{"hour": 23, "minute": 7}
